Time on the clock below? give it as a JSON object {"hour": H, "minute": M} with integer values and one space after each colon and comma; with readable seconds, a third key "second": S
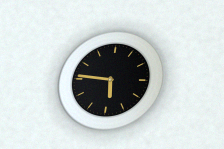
{"hour": 5, "minute": 46}
